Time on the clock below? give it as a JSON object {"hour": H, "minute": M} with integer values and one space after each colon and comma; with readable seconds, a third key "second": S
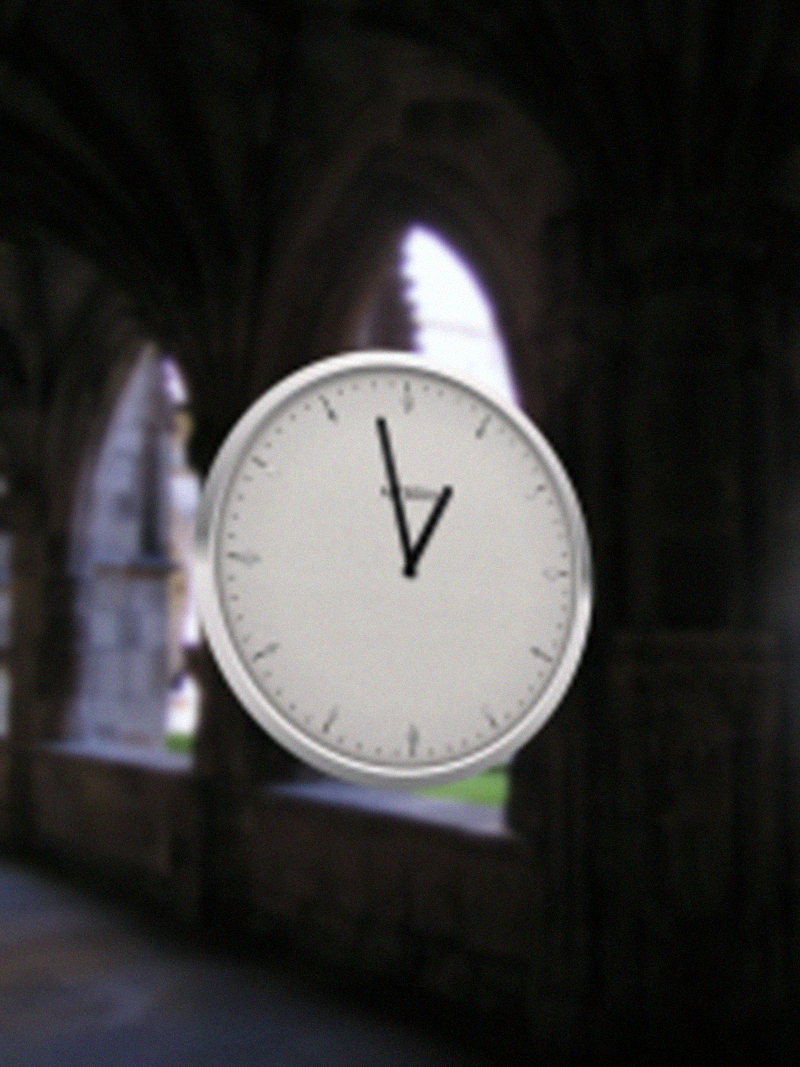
{"hour": 12, "minute": 58}
